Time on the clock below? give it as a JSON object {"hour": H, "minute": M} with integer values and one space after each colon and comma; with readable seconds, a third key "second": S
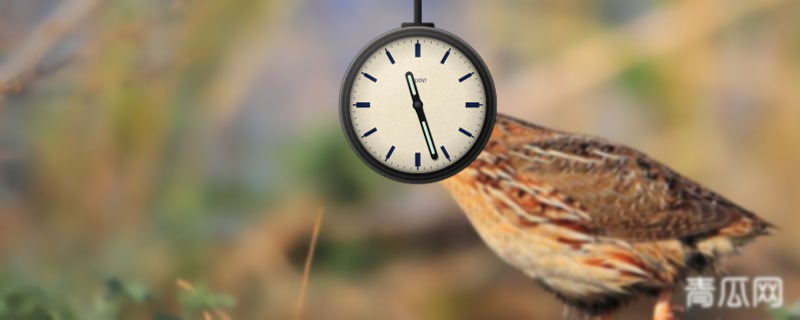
{"hour": 11, "minute": 27}
